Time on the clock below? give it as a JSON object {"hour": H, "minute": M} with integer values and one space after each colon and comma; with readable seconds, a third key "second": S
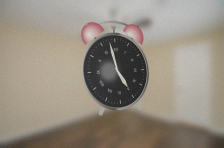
{"hour": 4, "minute": 58}
